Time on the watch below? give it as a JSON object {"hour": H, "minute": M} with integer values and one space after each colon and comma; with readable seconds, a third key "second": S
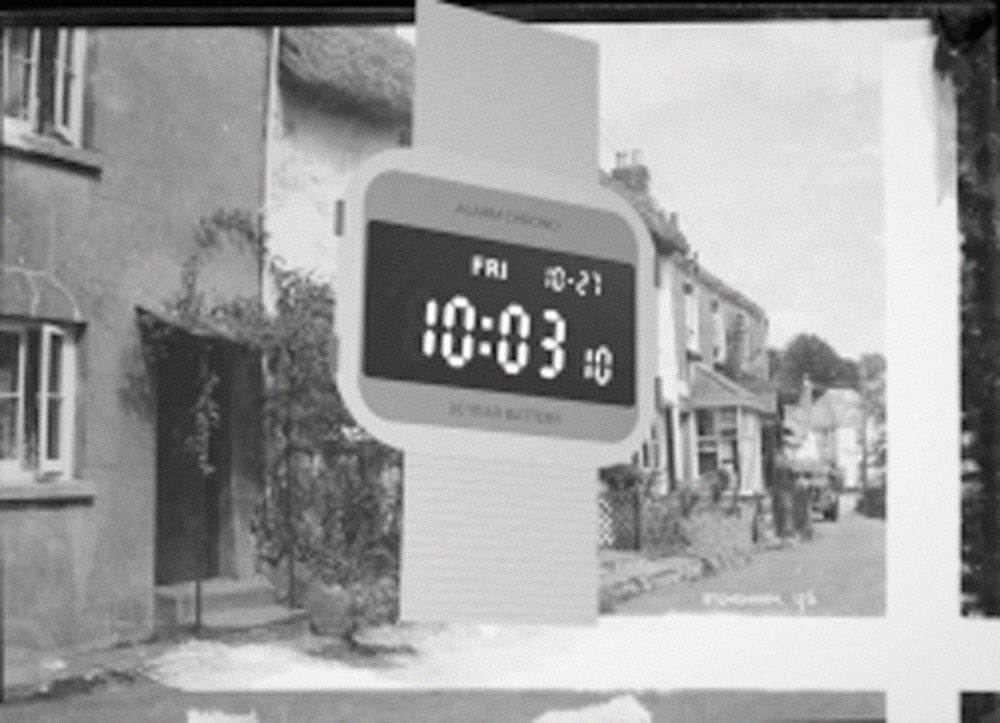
{"hour": 10, "minute": 3, "second": 10}
